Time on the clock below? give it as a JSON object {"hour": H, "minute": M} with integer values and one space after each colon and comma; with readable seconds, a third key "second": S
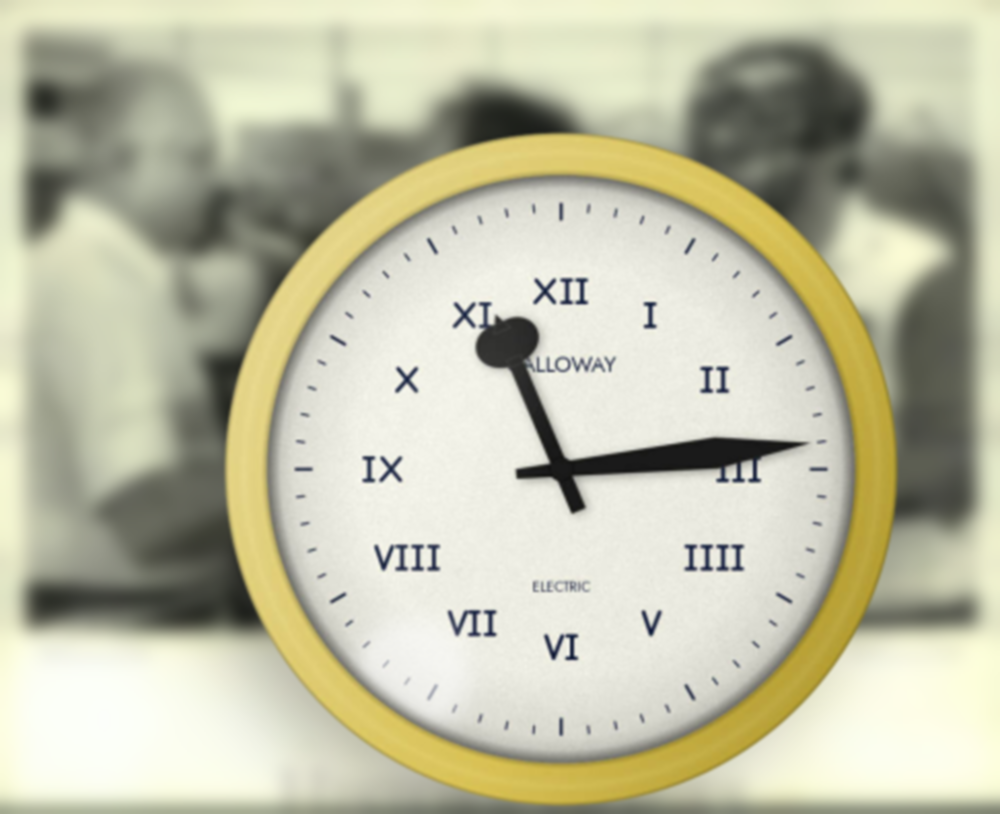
{"hour": 11, "minute": 14}
